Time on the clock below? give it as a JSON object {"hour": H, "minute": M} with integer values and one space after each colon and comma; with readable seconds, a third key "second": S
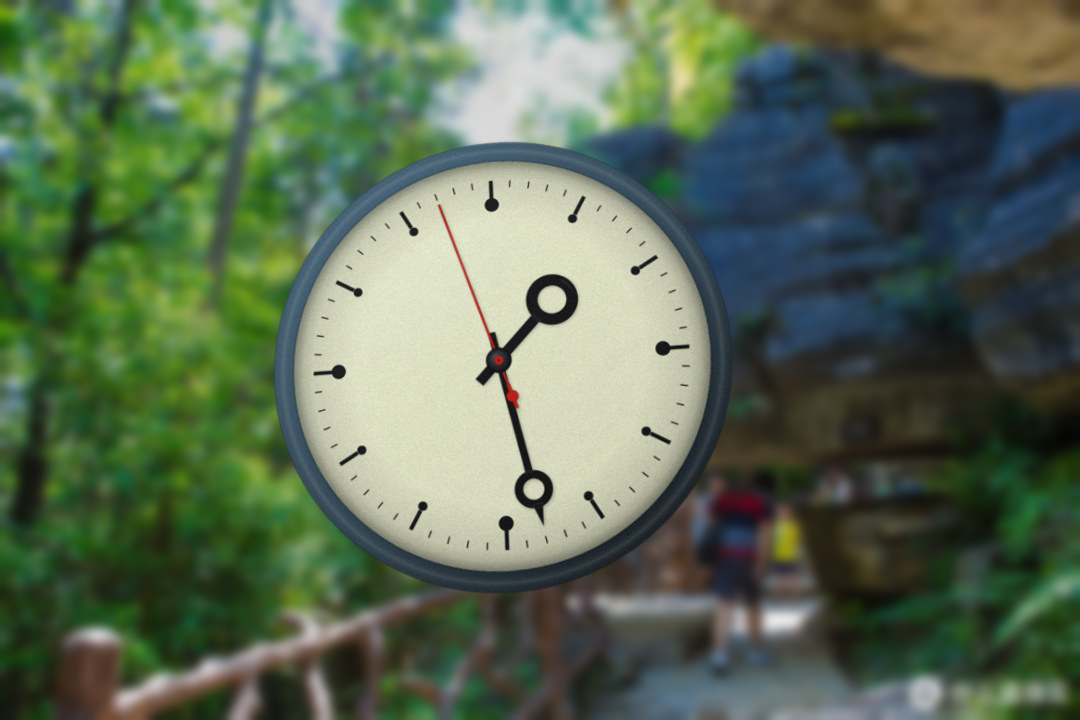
{"hour": 1, "minute": 27, "second": 57}
